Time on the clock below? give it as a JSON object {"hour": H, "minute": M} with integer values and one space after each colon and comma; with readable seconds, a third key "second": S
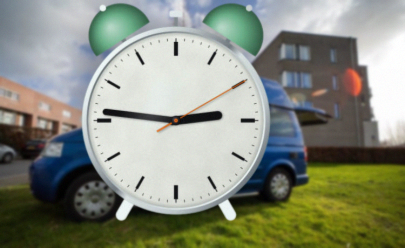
{"hour": 2, "minute": 46, "second": 10}
